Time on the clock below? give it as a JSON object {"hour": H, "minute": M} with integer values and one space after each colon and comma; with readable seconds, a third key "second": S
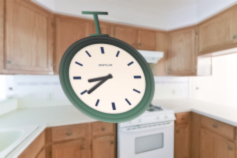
{"hour": 8, "minute": 39}
